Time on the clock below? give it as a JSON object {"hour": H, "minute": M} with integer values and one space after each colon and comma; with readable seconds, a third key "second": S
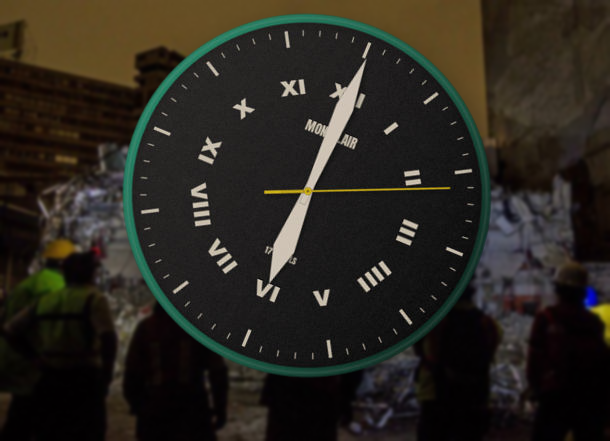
{"hour": 6, "minute": 0, "second": 11}
